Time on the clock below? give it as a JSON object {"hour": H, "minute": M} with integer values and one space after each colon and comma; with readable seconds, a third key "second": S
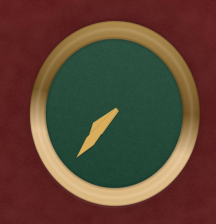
{"hour": 7, "minute": 37}
